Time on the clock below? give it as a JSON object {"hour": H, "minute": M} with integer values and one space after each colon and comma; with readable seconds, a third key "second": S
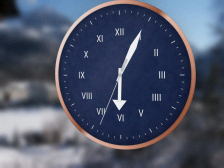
{"hour": 6, "minute": 4, "second": 34}
